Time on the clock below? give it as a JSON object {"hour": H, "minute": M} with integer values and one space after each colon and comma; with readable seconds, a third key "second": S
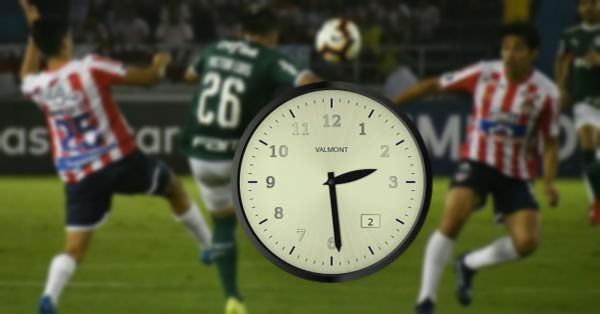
{"hour": 2, "minute": 29}
